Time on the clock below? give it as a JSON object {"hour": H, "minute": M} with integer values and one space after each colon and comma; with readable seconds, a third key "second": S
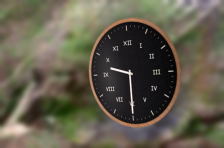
{"hour": 9, "minute": 30}
